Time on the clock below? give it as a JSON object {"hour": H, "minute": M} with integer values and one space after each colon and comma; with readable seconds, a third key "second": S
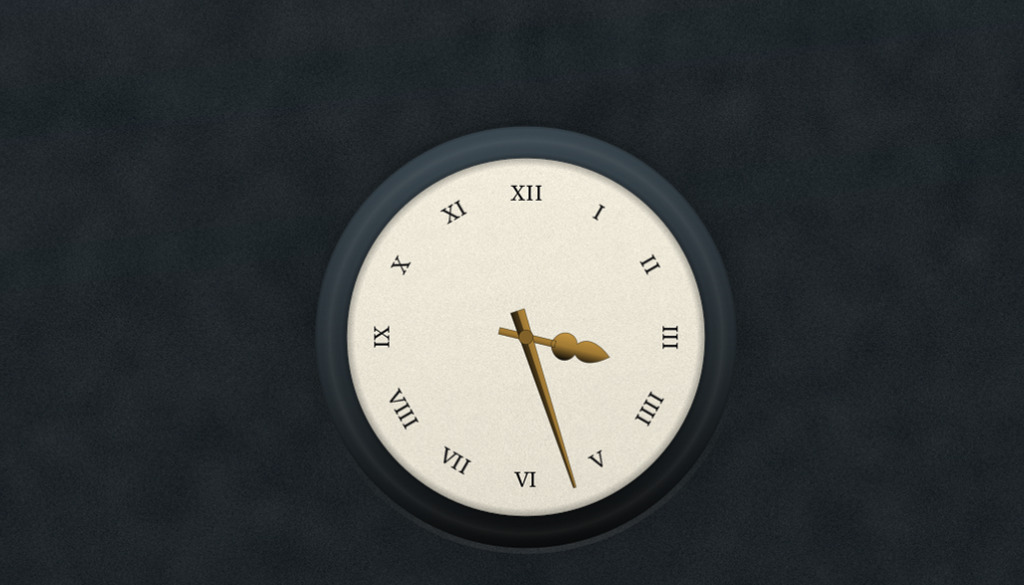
{"hour": 3, "minute": 27}
